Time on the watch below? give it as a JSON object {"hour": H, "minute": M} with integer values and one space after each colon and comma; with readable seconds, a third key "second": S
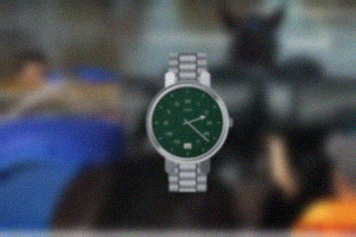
{"hour": 2, "minute": 22}
